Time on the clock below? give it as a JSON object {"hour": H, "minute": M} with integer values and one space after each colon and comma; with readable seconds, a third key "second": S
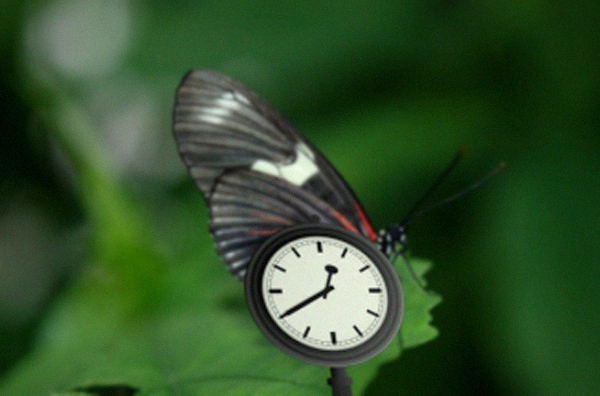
{"hour": 12, "minute": 40}
